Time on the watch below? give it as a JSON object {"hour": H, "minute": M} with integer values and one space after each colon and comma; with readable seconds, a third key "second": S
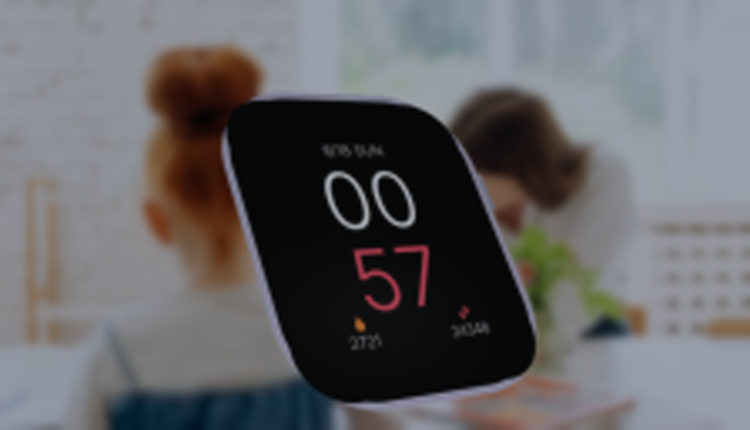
{"hour": 0, "minute": 57}
